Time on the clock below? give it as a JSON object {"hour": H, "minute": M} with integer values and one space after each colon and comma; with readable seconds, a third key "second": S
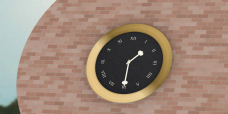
{"hour": 1, "minute": 30}
